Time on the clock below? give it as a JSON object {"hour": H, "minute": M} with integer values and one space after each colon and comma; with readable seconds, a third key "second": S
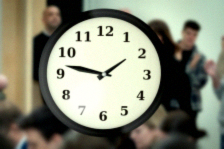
{"hour": 1, "minute": 47}
